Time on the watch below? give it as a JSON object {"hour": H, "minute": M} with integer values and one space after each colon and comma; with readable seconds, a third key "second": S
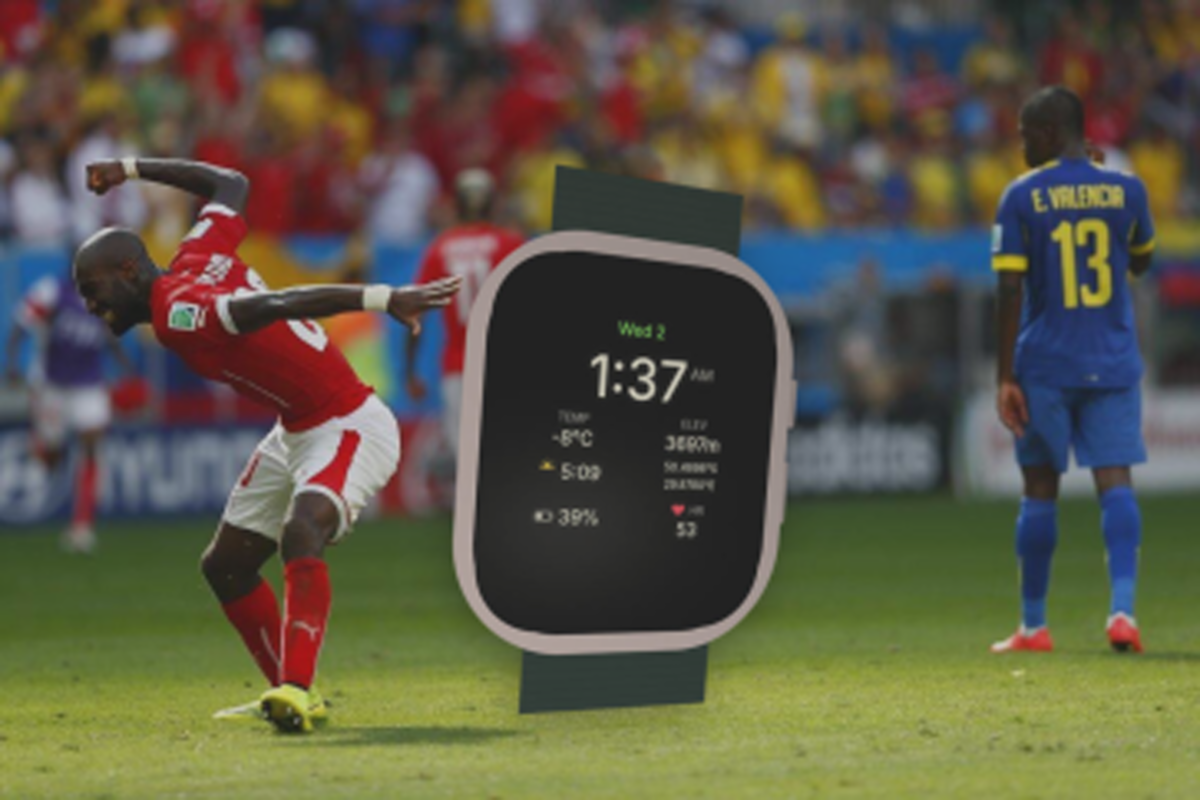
{"hour": 1, "minute": 37}
